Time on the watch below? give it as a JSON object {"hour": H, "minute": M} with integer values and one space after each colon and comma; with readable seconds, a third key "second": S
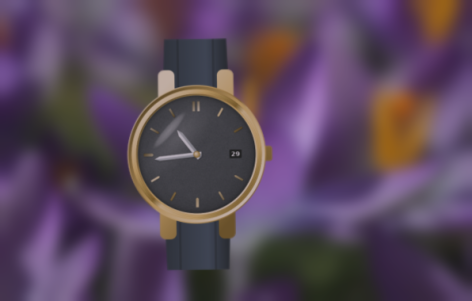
{"hour": 10, "minute": 44}
